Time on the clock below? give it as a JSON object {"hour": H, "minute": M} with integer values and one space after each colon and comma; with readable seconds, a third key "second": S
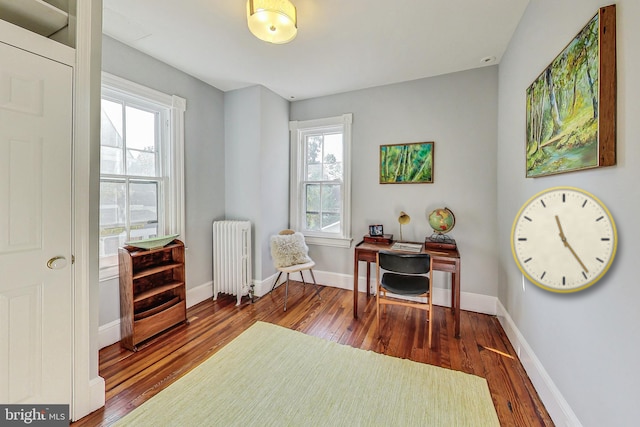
{"hour": 11, "minute": 24}
